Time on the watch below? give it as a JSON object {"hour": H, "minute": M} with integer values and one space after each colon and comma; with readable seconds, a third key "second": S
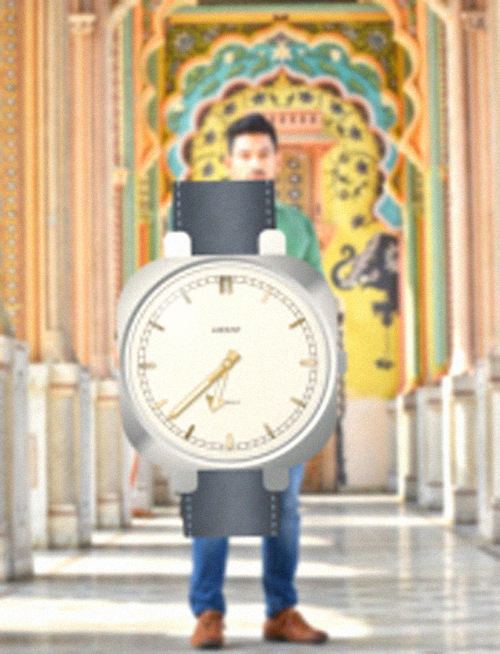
{"hour": 6, "minute": 38}
